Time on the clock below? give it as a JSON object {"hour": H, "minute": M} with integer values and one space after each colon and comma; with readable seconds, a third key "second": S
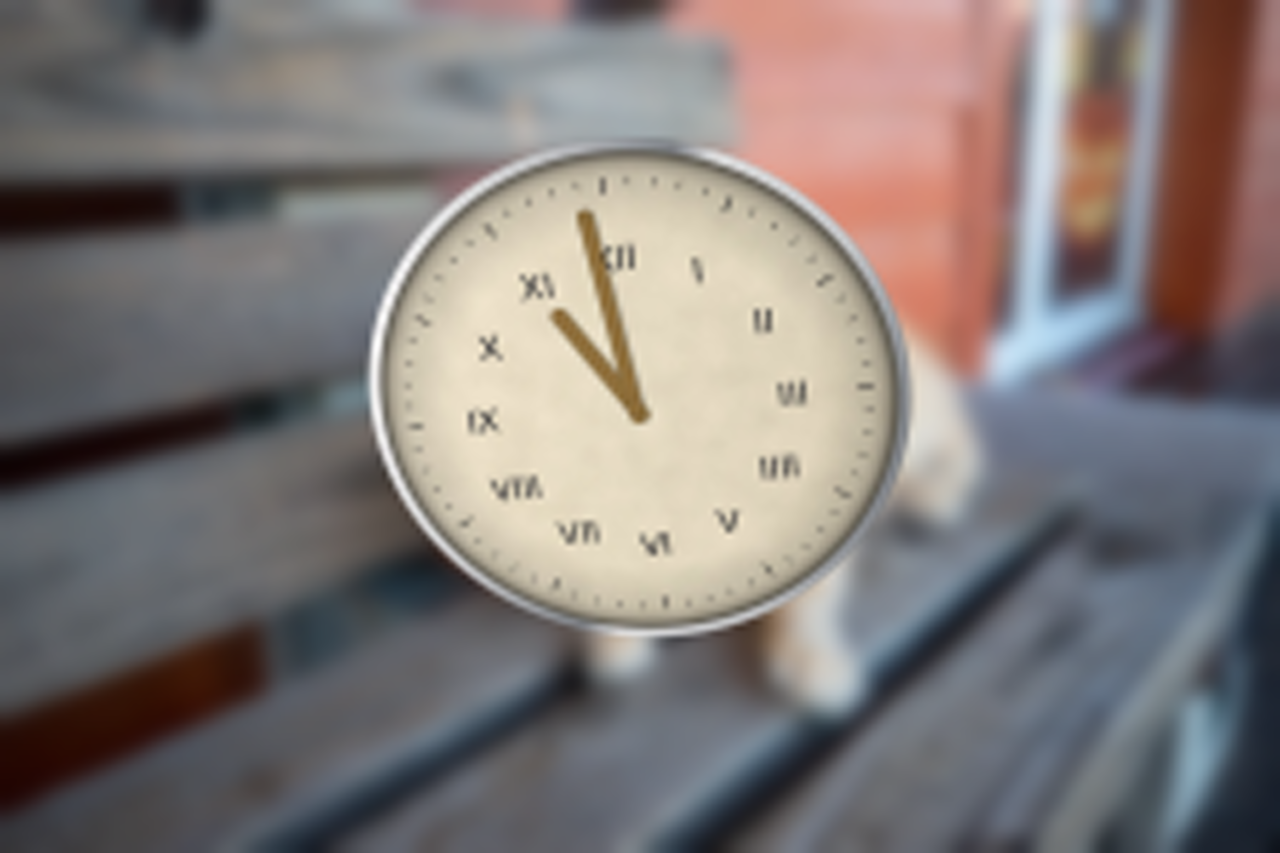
{"hour": 10, "minute": 59}
